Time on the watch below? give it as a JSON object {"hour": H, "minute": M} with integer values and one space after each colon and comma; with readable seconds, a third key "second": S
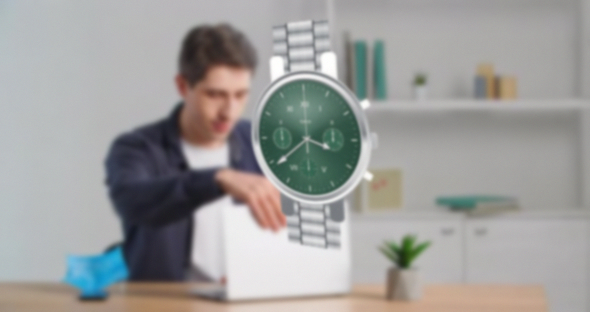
{"hour": 3, "minute": 39}
